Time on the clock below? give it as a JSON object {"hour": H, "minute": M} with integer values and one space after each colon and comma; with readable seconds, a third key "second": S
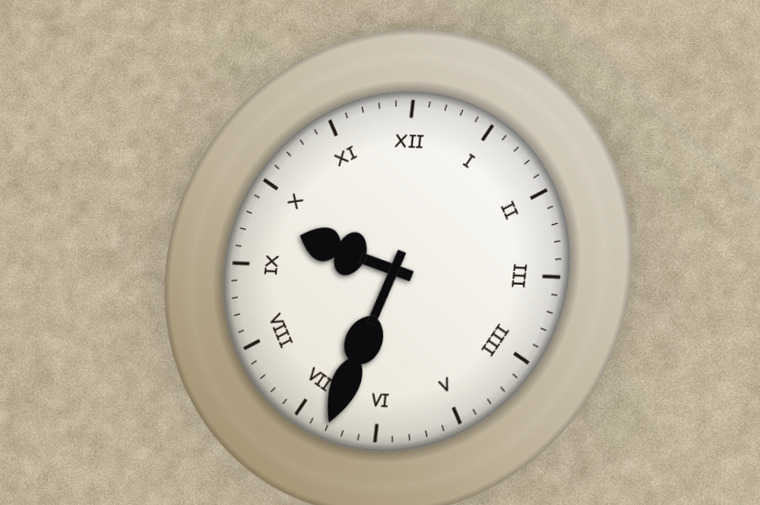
{"hour": 9, "minute": 33}
